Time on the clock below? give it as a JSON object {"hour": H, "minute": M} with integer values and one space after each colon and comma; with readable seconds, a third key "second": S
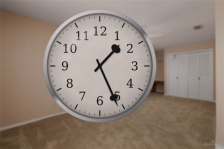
{"hour": 1, "minute": 26}
